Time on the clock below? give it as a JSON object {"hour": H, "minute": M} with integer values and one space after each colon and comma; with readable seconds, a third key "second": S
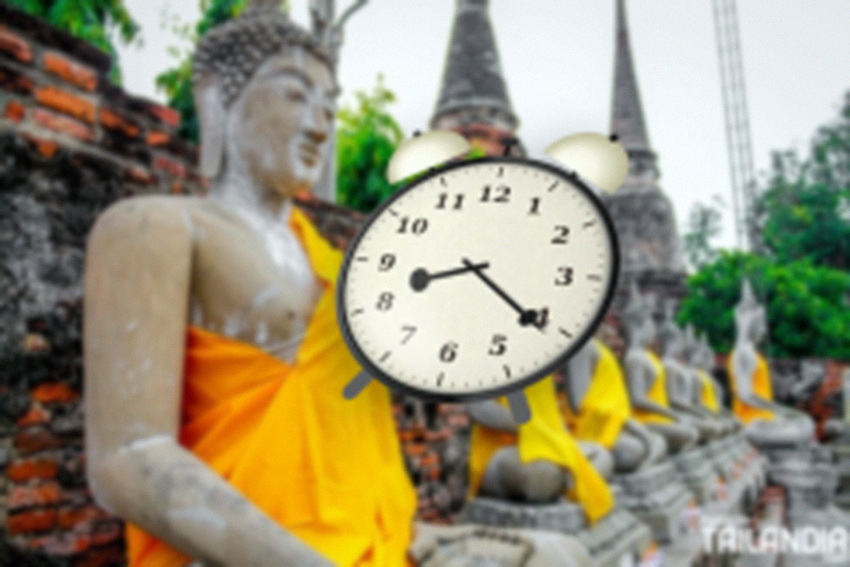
{"hour": 8, "minute": 21}
